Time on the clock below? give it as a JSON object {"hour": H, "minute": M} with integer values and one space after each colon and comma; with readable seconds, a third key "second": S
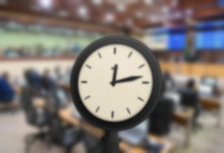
{"hour": 12, "minute": 13}
